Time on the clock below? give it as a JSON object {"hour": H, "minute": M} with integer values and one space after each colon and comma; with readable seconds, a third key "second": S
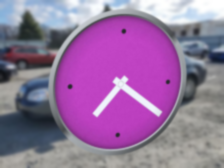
{"hour": 7, "minute": 21}
